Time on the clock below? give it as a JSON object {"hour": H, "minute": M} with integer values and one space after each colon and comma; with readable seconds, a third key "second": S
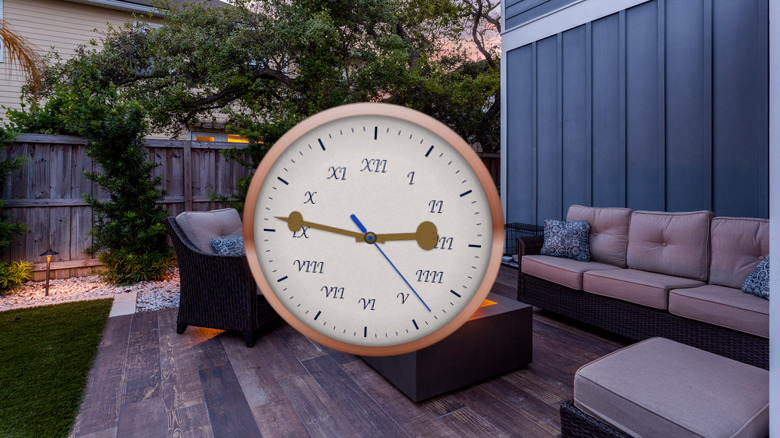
{"hour": 2, "minute": 46, "second": 23}
